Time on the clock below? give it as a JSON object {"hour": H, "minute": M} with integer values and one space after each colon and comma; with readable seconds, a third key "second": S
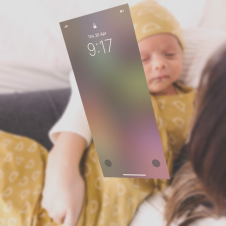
{"hour": 9, "minute": 17}
